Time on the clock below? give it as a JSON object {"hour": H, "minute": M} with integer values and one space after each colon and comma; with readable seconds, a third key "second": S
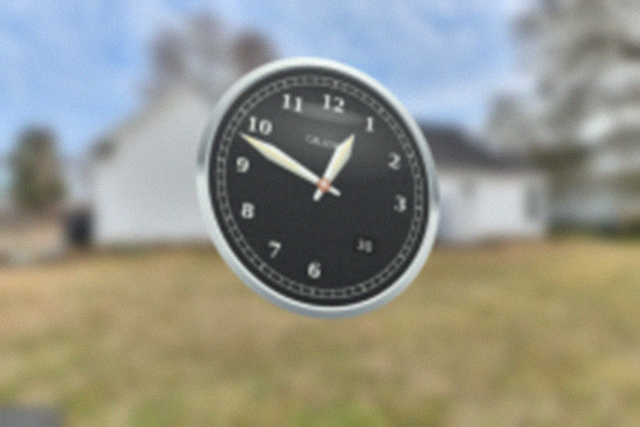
{"hour": 12, "minute": 48}
